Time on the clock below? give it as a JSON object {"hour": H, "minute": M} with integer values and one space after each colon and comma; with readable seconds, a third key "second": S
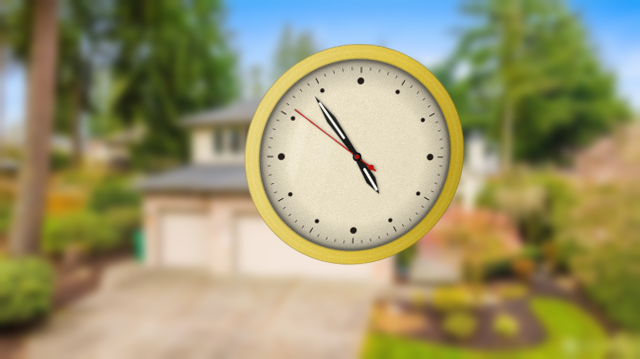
{"hour": 4, "minute": 53, "second": 51}
